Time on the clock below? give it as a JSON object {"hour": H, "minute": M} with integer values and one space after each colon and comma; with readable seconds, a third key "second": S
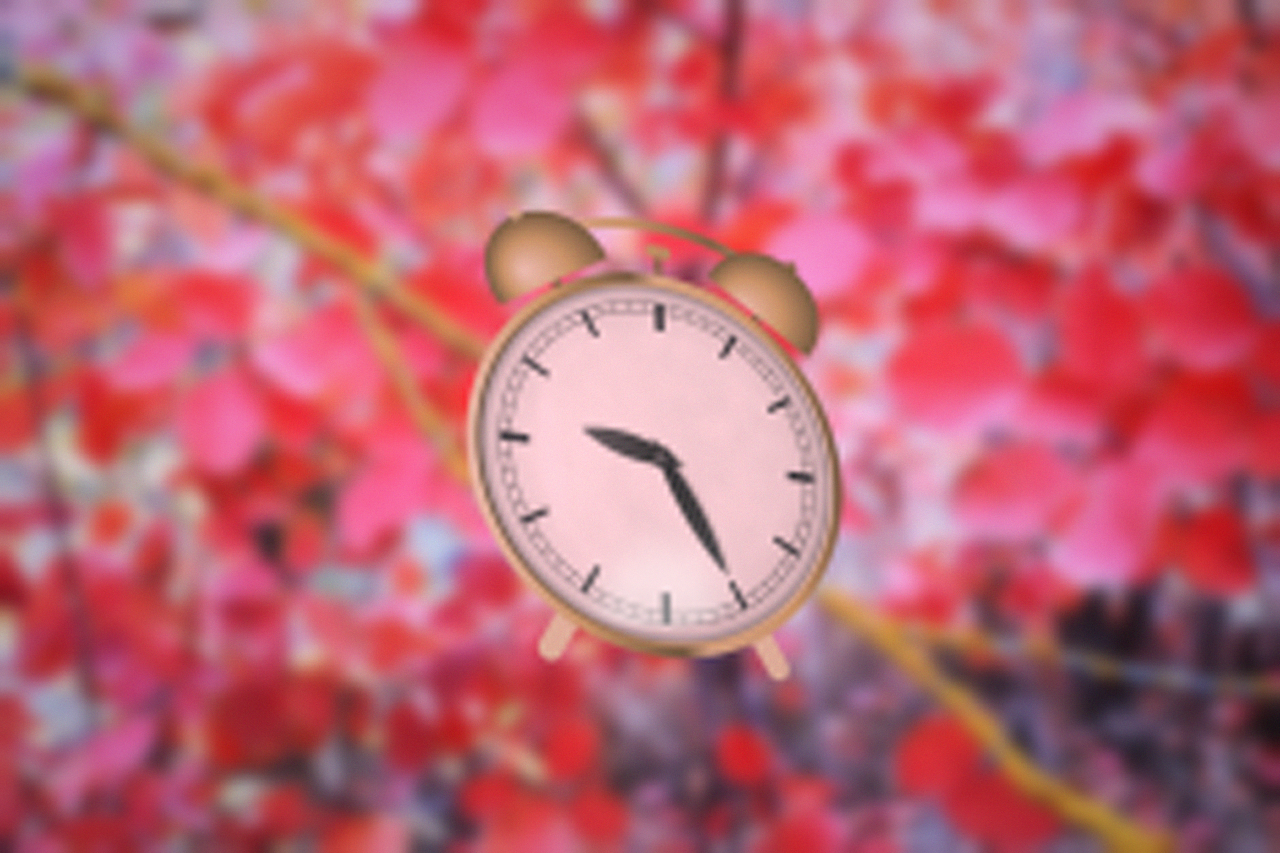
{"hour": 9, "minute": 25}
